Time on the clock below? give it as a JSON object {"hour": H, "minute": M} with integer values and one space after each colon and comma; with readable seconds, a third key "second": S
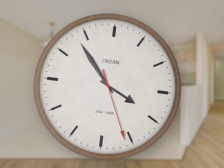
{"hour": 3, "minute": 53, "second": 26}
